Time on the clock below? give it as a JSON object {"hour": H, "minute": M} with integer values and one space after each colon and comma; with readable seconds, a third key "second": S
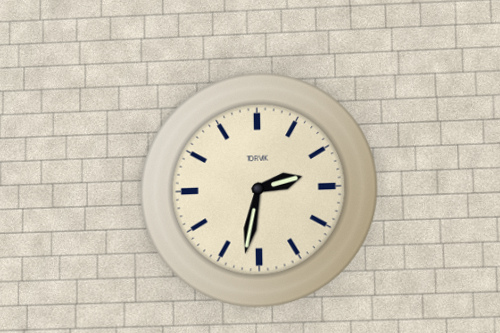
{"hour": 2, "minute": 32}
